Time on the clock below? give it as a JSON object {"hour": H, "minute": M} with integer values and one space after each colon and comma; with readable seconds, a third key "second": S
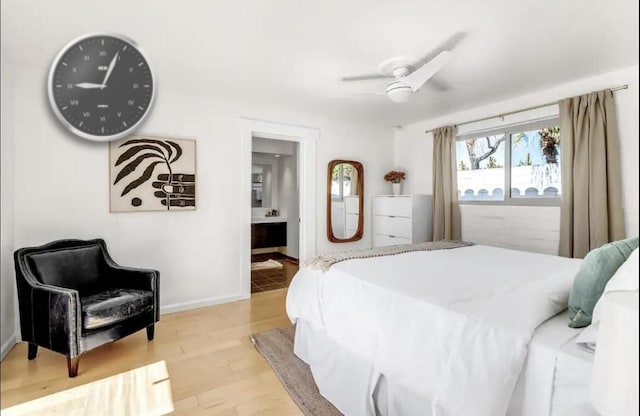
{"hour": 9, "minute": 4}
